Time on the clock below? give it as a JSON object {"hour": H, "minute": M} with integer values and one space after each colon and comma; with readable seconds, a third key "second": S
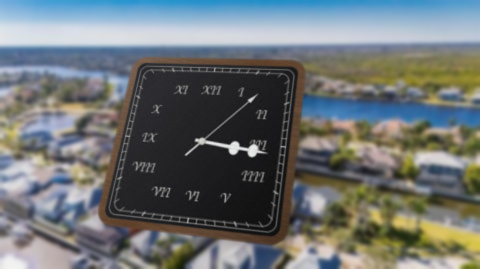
{"hour": 3, "minute": 16, "second": 7}
